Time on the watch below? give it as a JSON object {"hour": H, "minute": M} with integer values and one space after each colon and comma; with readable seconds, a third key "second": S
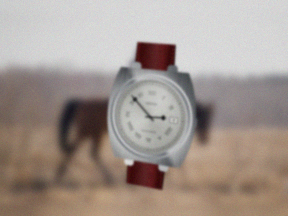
{"hour": 2, "minute": 52}
